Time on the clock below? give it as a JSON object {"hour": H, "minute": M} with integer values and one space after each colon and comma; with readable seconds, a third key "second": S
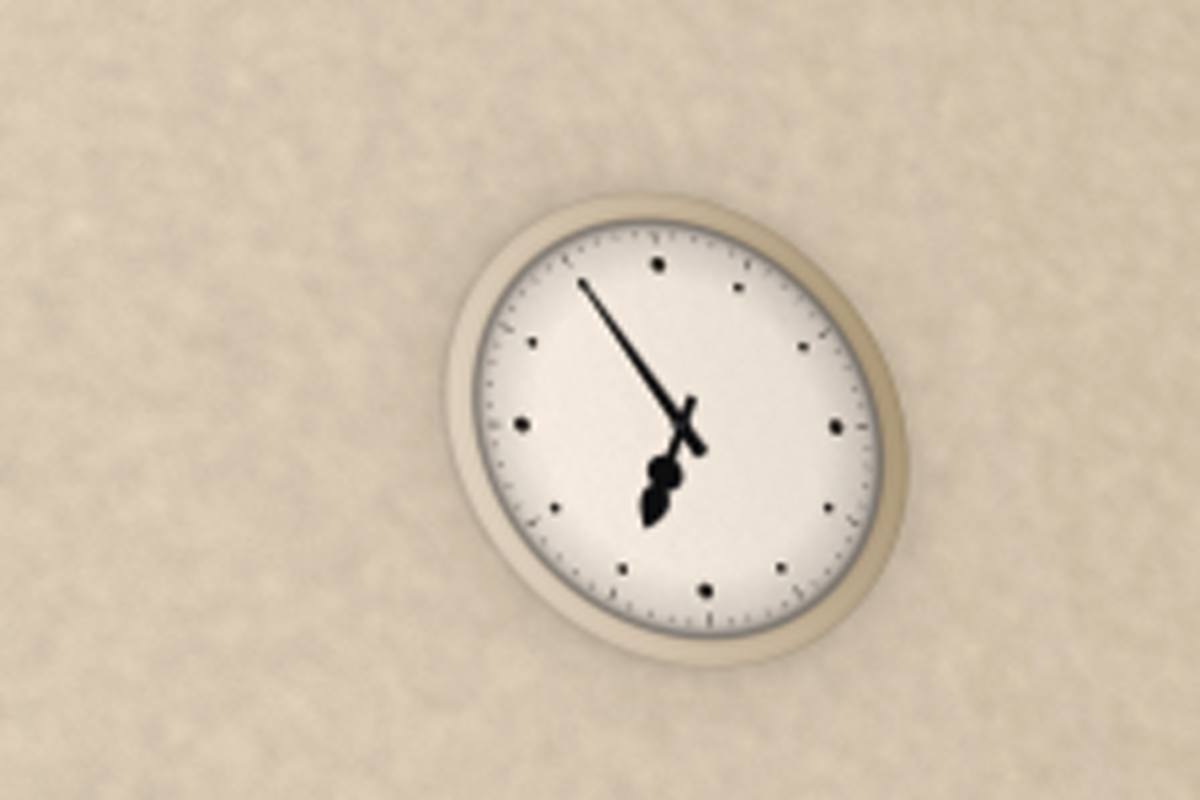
{"hour": 6, "minute": 55}
